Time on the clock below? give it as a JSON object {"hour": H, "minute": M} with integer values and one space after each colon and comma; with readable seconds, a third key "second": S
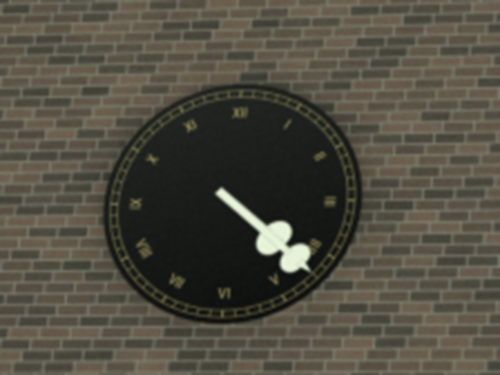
{"hour": 4, "minute": 22}
